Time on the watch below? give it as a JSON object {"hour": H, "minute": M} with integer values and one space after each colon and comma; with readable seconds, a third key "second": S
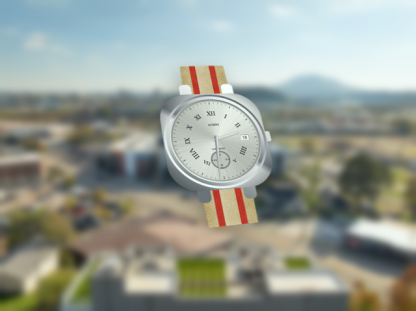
{"hour": 2, "minute": 31}
